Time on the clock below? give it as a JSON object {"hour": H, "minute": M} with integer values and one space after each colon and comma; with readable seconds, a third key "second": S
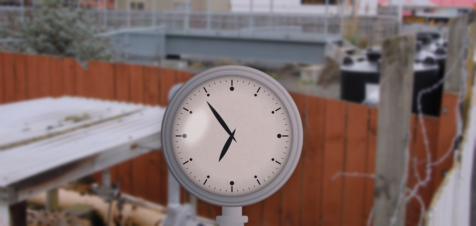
{"hour": 6, "minute": 54}
